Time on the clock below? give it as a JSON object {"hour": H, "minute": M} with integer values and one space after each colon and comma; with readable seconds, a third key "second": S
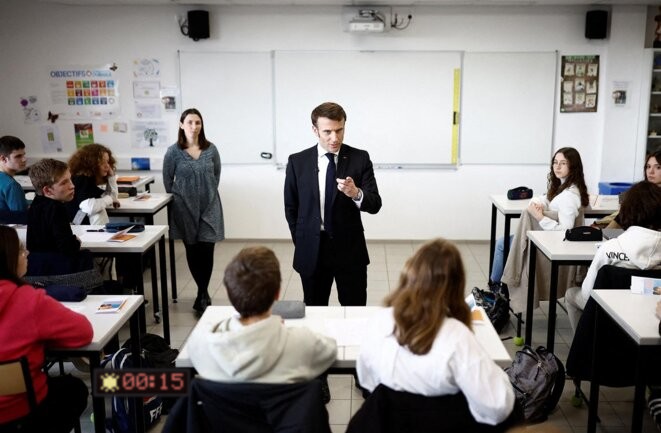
{"hour": 0, "minute": 15}
